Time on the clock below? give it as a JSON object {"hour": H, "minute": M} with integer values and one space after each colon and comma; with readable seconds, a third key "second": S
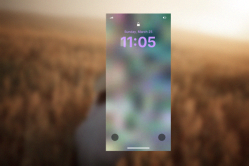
{"hour": 11, "minute": 5}
